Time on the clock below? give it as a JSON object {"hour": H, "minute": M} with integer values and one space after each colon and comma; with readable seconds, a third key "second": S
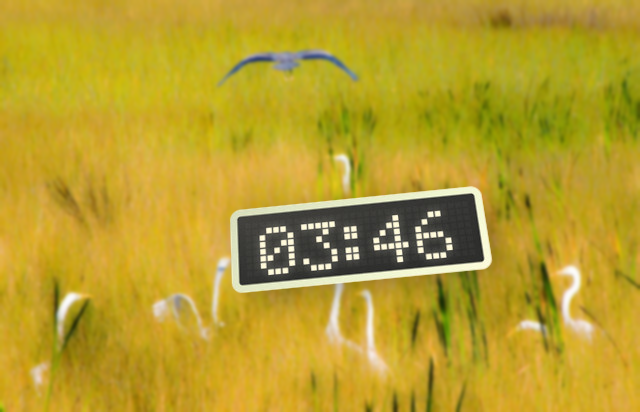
{"hour": 3, "minute": 46}
